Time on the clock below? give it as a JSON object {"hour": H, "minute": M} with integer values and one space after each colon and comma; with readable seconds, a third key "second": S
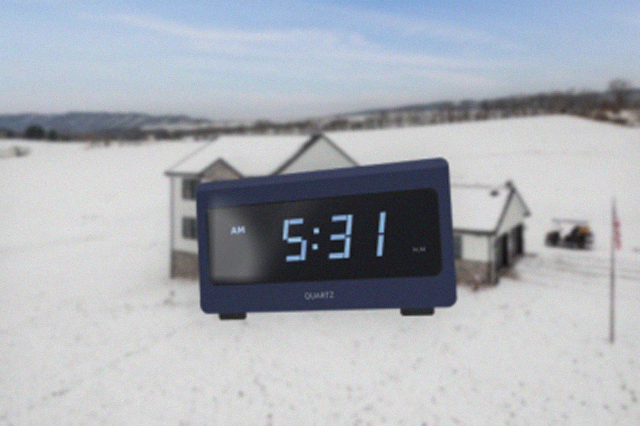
{"hour": 5, "minute": 31}
